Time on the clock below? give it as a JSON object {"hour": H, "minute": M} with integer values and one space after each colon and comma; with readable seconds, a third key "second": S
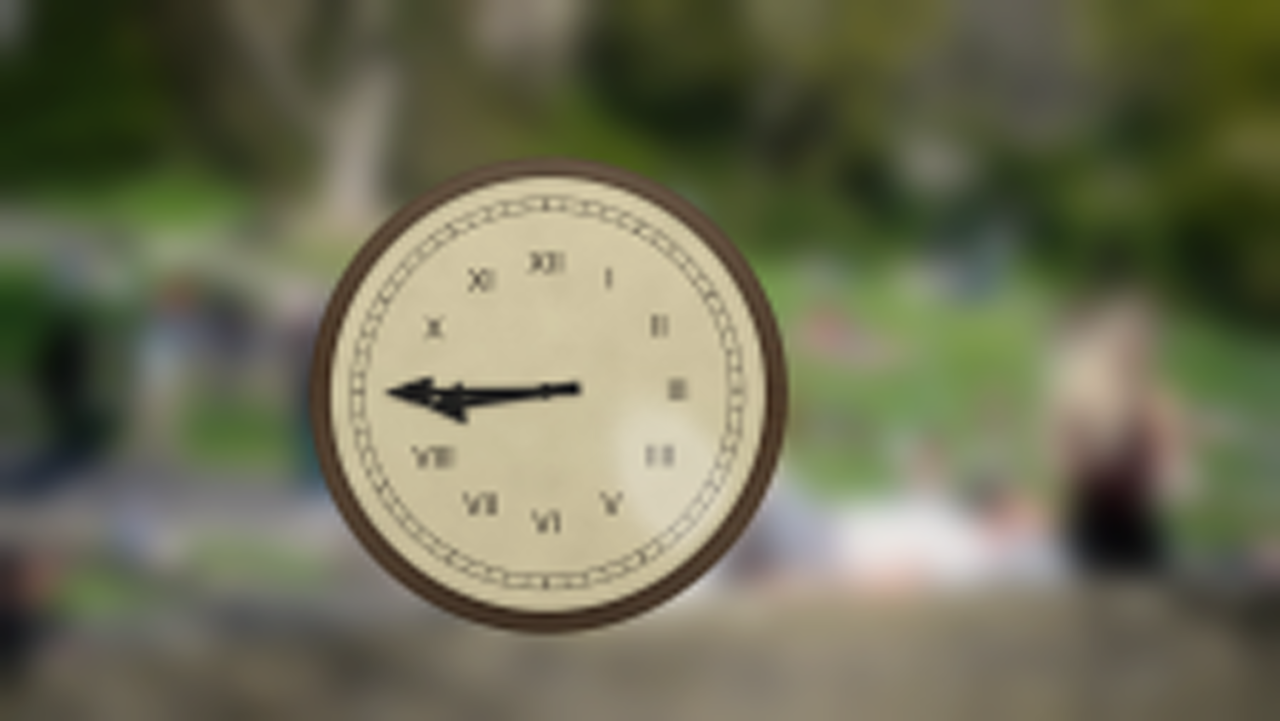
{"hour": 8, "minute": 45}
